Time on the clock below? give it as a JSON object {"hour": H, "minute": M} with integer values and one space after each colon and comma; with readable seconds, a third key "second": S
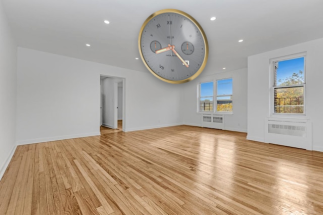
{"hour": 8, "minute": 23}
